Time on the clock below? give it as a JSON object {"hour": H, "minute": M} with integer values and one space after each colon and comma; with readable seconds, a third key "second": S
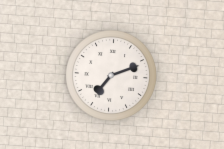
{"hour": 7, "minute": 11}
